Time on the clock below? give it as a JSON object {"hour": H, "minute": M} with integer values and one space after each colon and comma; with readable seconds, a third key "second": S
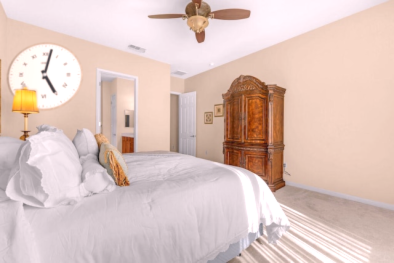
{"hour": 5, "minute": 2}
